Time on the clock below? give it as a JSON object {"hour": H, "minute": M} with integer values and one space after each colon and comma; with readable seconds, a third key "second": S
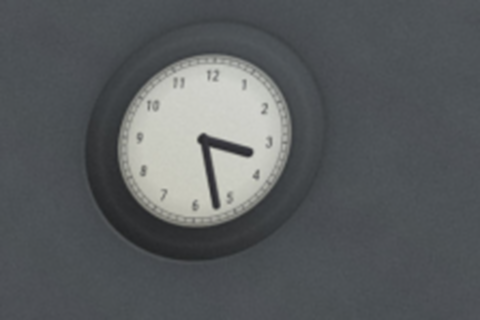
{"hour": 3, "minute": 27}
